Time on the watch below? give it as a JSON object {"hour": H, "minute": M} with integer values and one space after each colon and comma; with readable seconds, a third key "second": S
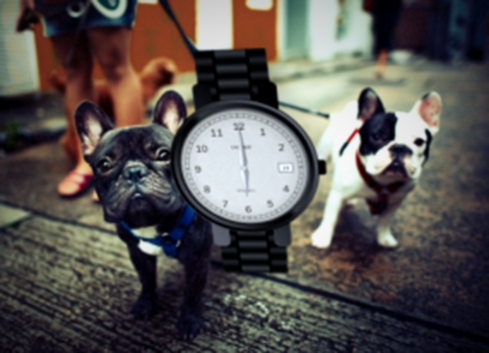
{"hour": 6, "minute": 0}
